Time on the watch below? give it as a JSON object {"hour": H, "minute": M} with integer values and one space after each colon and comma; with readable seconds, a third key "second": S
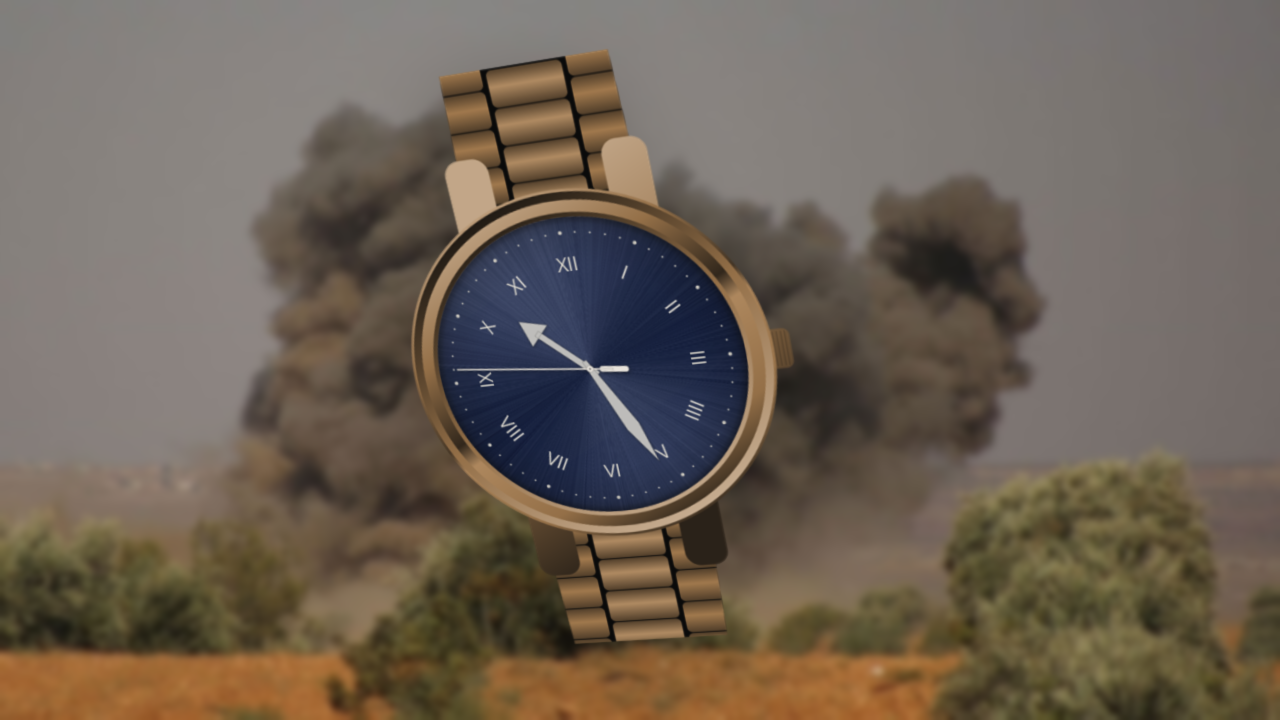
{"hour": 10, "minute": 25, "second": 46}
